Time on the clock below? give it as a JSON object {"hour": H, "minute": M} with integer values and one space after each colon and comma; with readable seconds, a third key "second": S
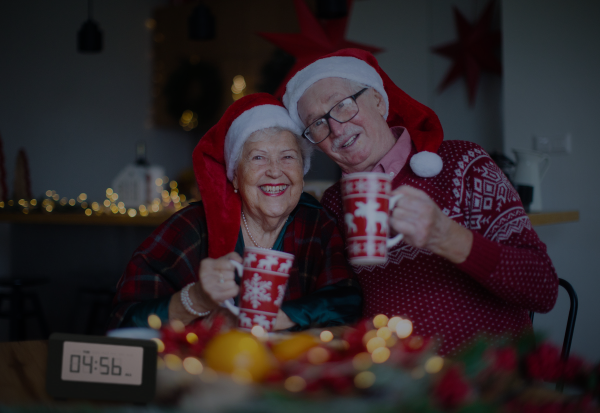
{"hour": 4, "minute": 56}
